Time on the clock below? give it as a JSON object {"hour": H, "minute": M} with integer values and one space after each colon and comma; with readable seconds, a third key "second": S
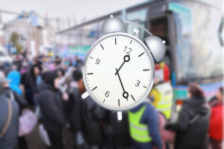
{"hour": 12, "minute": 22}
